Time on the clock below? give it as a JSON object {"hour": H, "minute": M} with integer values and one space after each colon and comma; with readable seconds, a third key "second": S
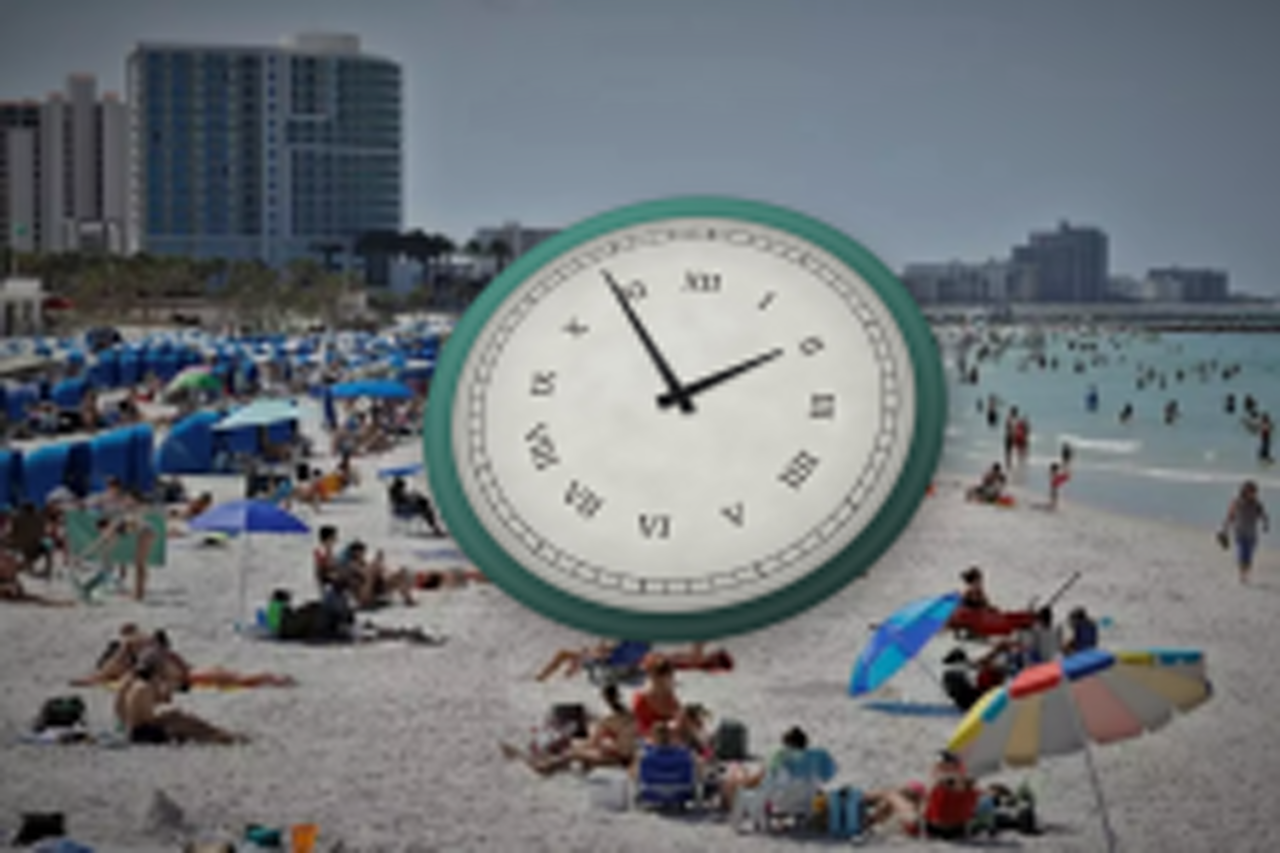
{"hour": 1, "minute": 54}
